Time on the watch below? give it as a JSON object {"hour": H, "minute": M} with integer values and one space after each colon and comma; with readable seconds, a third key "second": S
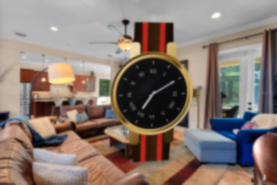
{"hour": 7, "minute": 10}
